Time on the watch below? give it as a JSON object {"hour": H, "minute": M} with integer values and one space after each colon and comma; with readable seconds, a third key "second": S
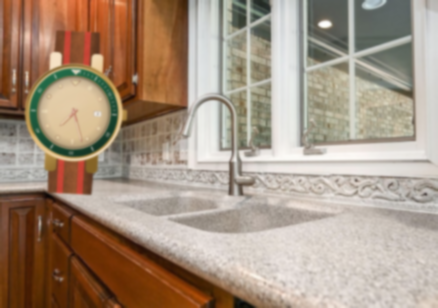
{"hour": 7, "minute": 27}
